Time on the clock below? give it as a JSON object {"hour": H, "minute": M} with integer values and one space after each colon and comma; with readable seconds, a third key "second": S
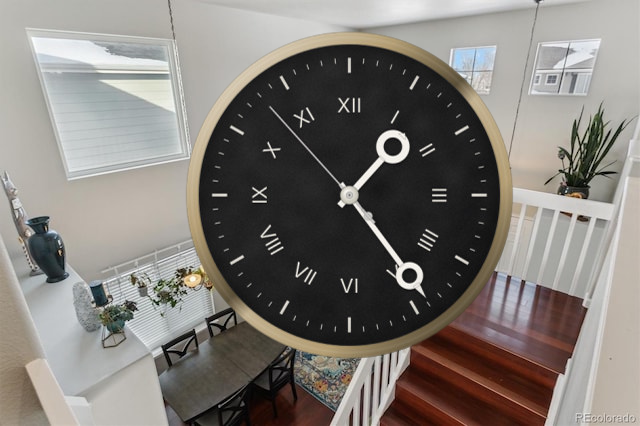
{"hour": 1, "minute": 23, "second": 53}
